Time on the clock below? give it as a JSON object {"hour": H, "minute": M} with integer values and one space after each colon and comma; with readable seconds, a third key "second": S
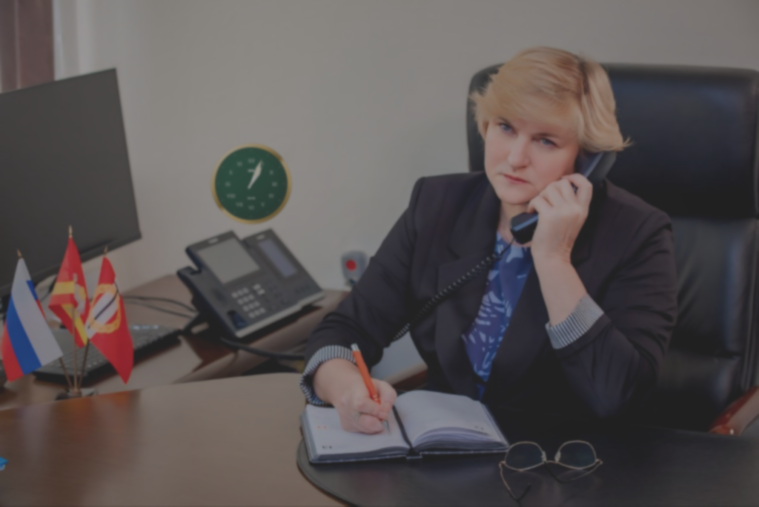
{"hour": 1, "minute": 4}
